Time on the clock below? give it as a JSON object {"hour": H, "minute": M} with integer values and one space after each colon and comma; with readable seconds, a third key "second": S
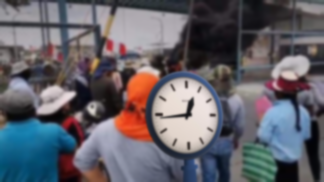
{"hour": 12, "minute": 44}
